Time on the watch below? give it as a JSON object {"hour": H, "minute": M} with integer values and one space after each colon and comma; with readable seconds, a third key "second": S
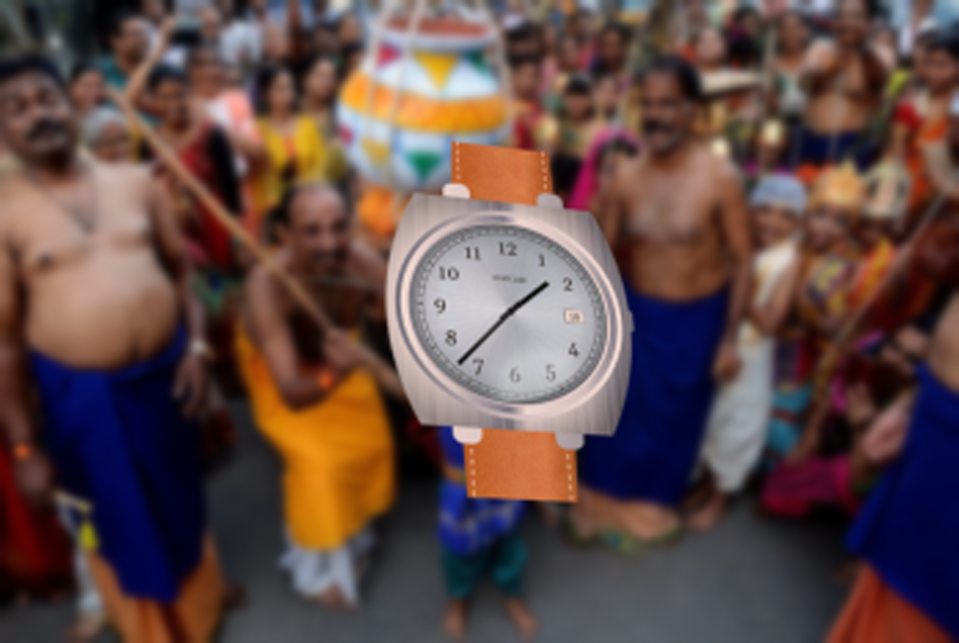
{"hour": 1, "minute": 37}
